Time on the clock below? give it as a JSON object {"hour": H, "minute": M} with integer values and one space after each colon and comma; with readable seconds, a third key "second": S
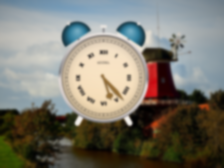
{"hour": 5, "minute": 23}
